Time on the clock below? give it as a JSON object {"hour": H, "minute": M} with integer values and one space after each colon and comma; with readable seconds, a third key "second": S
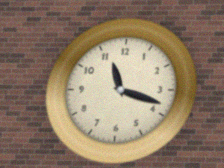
{"hour": 11, "minute": 18}
